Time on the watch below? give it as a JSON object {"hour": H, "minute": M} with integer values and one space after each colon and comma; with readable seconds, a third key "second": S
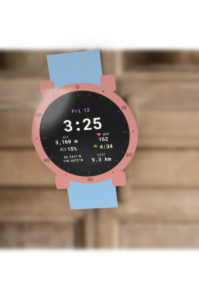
{"hour": 3, "minute": 25}
